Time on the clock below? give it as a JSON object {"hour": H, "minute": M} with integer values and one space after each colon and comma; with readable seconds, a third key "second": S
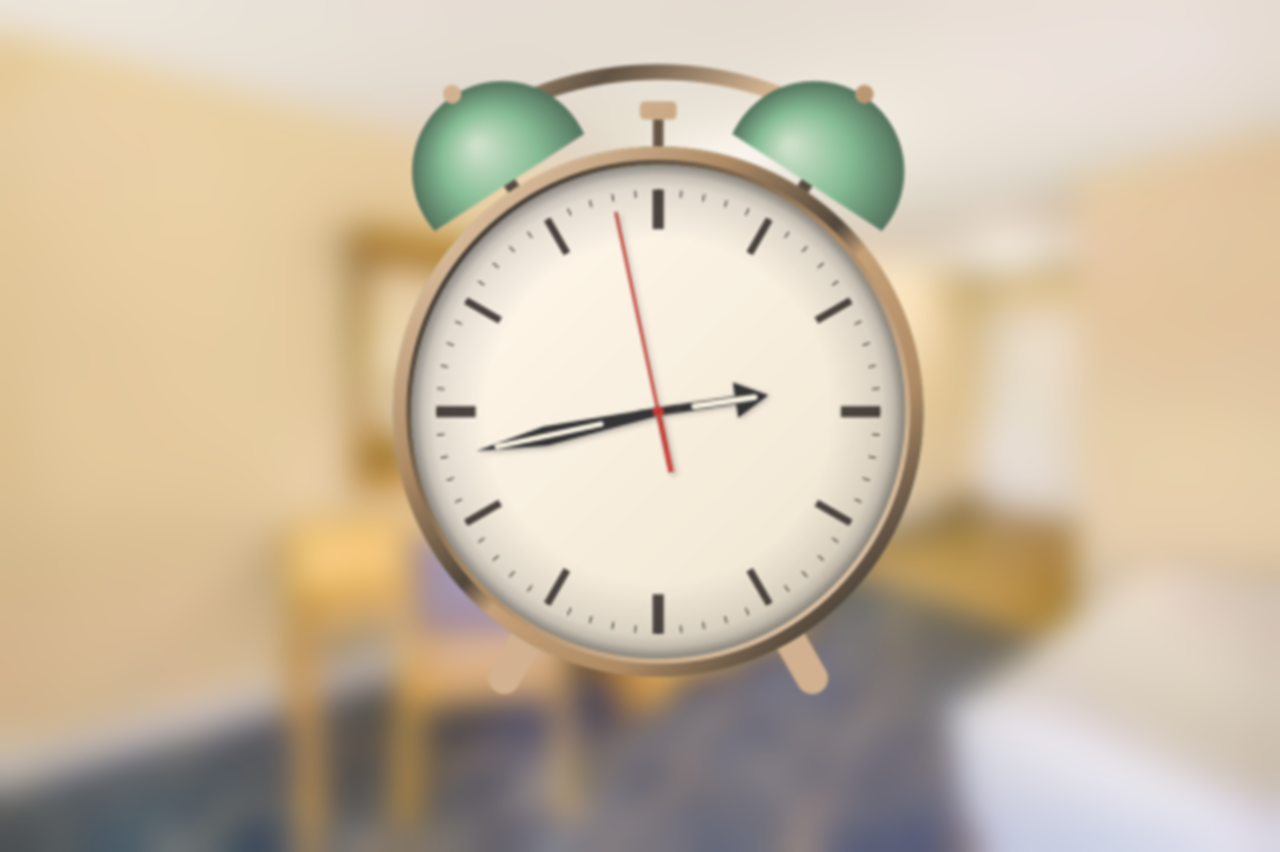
{"hour": 2, "minute": 42, "second": 58}
